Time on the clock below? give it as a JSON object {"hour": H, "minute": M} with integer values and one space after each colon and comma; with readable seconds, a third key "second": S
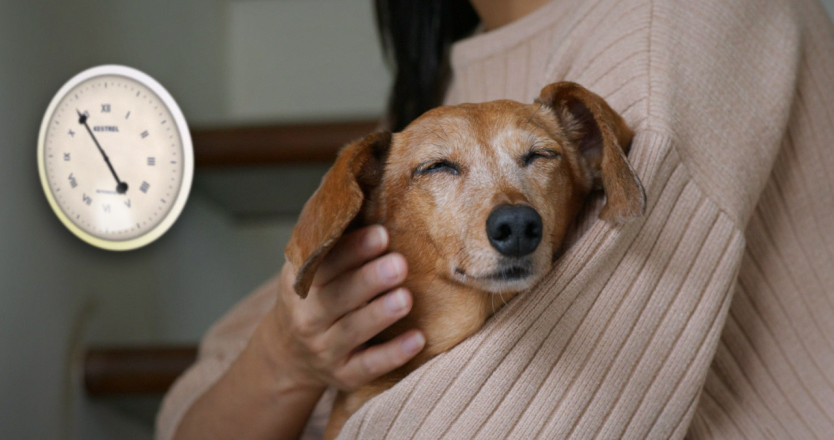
{"hour": 4, "minute": 54}
